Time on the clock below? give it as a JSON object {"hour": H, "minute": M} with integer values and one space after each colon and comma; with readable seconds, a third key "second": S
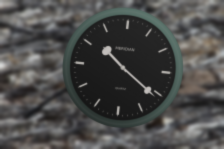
{"hour": 10, "minute": 21}
